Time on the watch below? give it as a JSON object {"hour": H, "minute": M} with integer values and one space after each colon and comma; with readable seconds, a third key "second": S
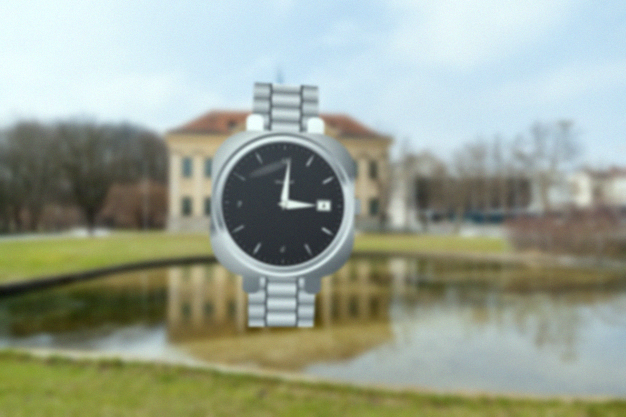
{"hour": 3, "minute": 1}
